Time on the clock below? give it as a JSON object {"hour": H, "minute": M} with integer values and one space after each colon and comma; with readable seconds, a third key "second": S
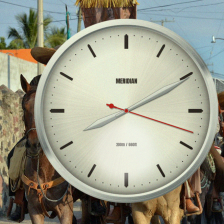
{"hour": 8, "minute": 10, "second": 18}
